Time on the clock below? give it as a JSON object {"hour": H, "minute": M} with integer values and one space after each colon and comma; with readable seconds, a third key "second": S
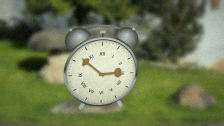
{"hour": 2, "minute": 52}
